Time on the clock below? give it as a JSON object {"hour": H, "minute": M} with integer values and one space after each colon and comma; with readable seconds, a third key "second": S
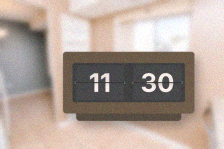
{"hour": 11, "minute": 30}
